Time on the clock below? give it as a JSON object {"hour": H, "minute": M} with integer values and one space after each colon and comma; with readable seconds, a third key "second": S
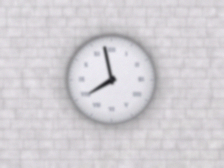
{"hour": 7, "minute": 58}
